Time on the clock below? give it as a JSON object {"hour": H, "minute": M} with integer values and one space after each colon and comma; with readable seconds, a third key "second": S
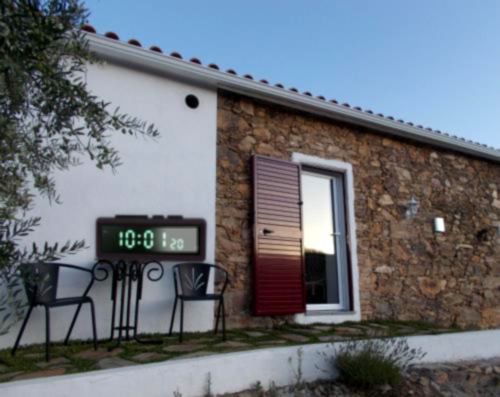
{"hour": 10, "minute": 1}
